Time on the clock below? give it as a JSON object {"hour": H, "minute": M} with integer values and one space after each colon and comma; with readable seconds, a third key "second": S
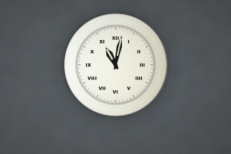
{"hour": 11, "minute": 2}
